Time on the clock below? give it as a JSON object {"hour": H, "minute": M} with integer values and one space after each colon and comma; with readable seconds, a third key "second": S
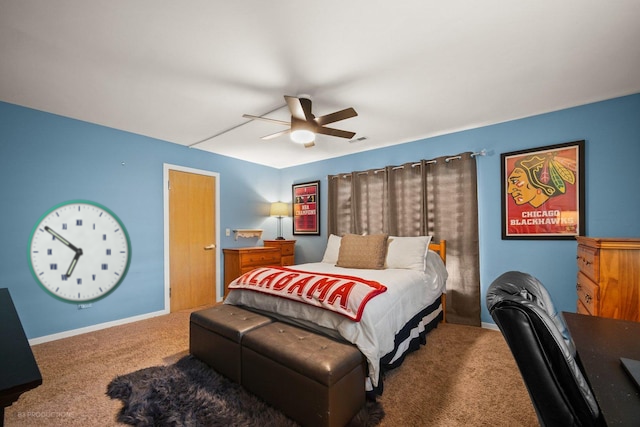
{"hour": 6, "minute": 51}
